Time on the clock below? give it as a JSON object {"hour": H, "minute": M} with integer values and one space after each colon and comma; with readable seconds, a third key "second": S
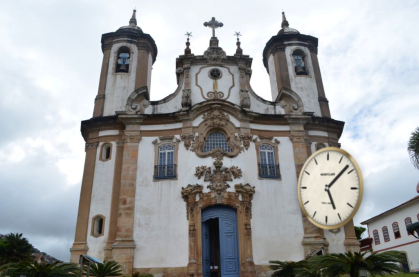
{"hour": 5, "minute": 8}
